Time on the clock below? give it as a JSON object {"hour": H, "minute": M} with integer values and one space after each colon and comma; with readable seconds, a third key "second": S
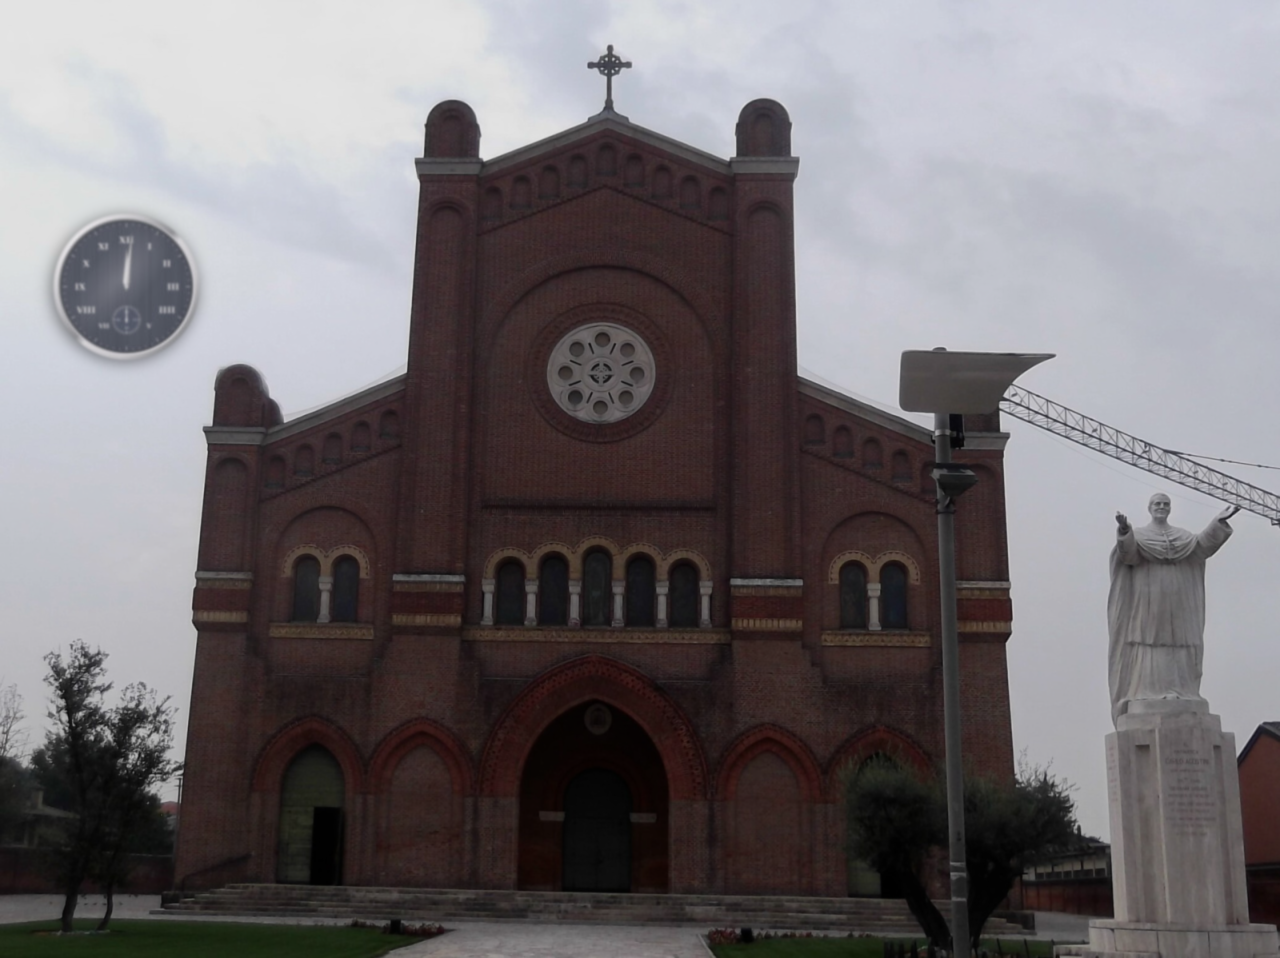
{"hour": 12, "minute": 1}
